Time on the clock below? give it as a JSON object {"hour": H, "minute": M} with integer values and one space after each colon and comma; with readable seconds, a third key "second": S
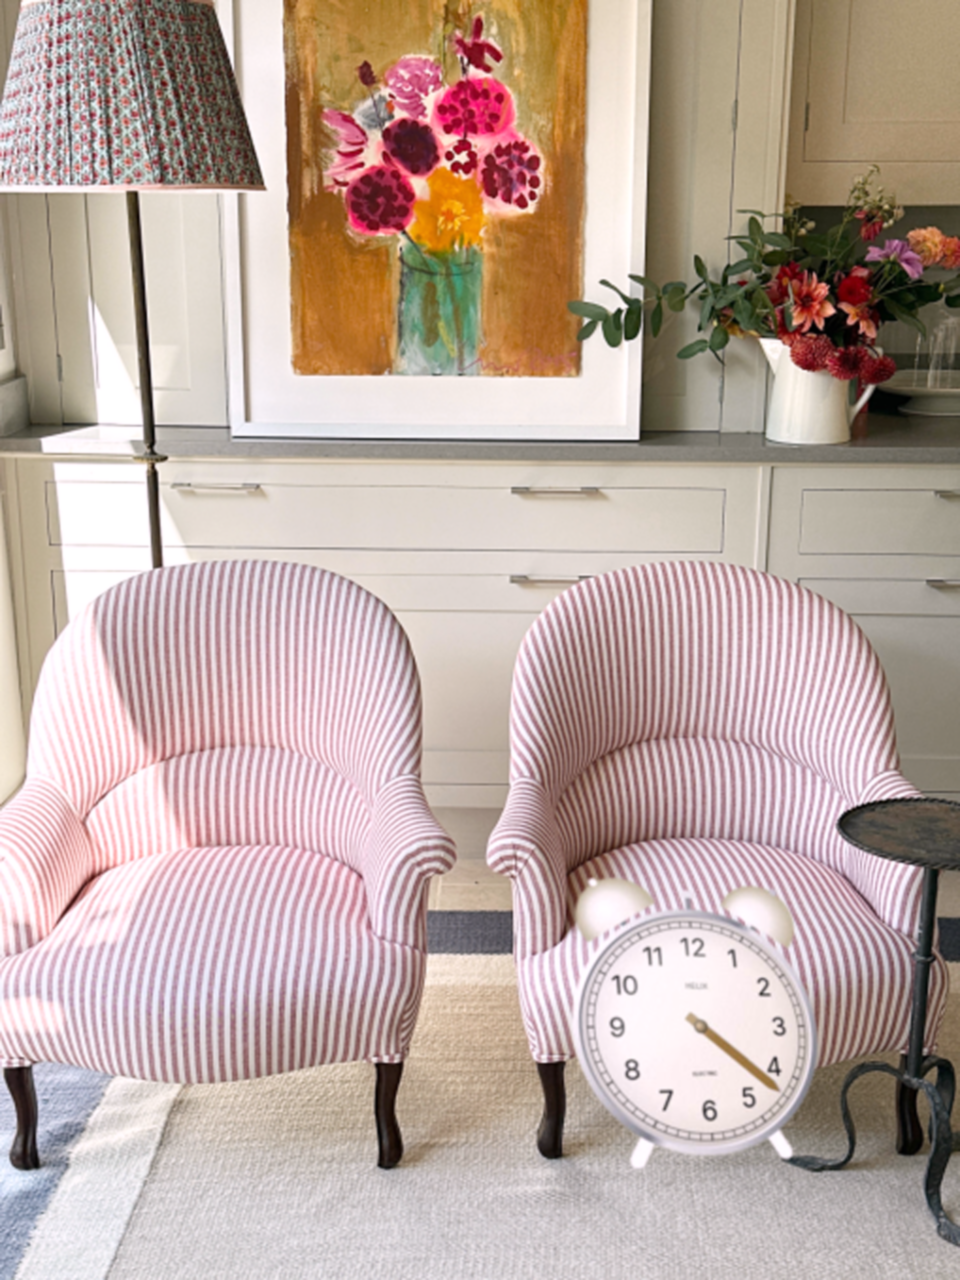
{"hour": 4, "minute": 22}
